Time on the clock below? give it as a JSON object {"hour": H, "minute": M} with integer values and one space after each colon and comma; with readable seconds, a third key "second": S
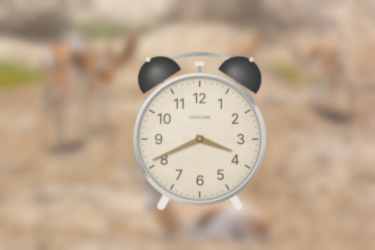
{"hour": 3, "minute": 41}
